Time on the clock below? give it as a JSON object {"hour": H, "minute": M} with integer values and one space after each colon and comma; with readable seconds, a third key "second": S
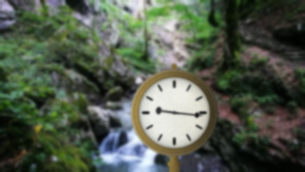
{"hour": 9, "minute": 16}
